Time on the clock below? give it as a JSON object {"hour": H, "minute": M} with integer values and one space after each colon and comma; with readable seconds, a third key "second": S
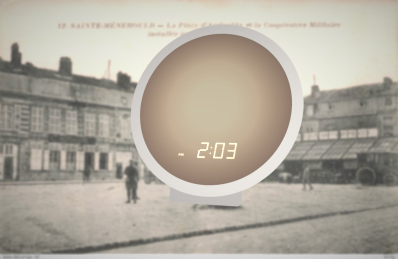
{"hour": 2, "minute": 3}
